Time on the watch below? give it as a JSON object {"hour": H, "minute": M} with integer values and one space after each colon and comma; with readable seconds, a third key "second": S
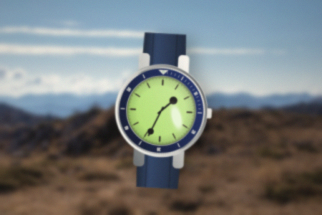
{"hour": 1, "minute": 34}
